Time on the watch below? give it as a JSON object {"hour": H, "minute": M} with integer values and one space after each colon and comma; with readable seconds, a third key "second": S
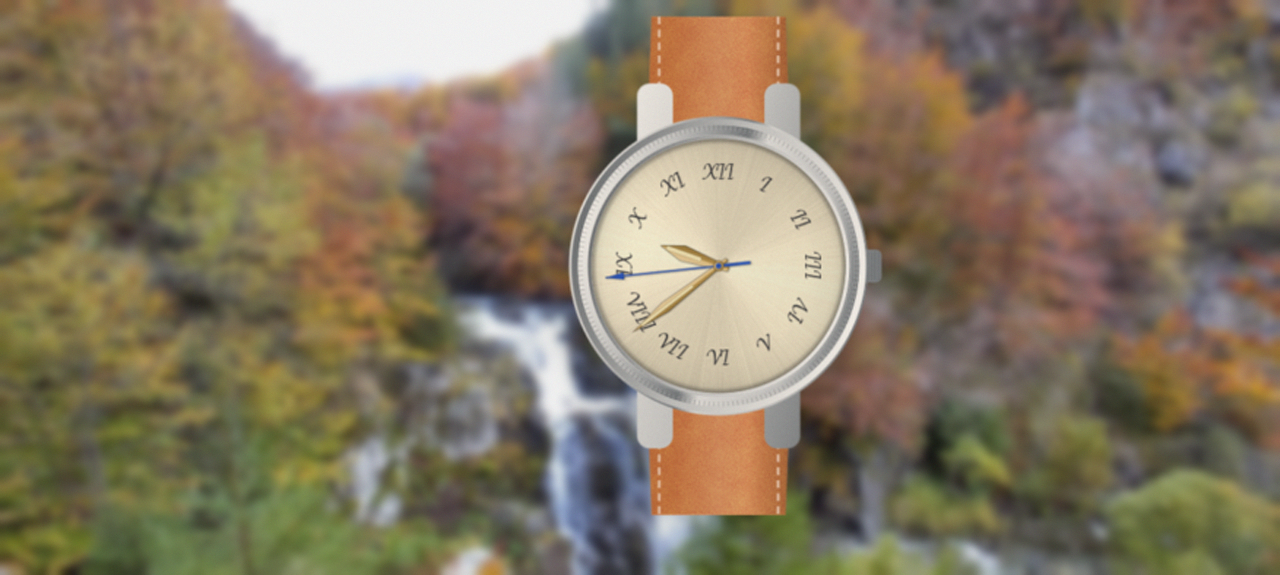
{"hour": 9, "minute": 38, "second": 44}
